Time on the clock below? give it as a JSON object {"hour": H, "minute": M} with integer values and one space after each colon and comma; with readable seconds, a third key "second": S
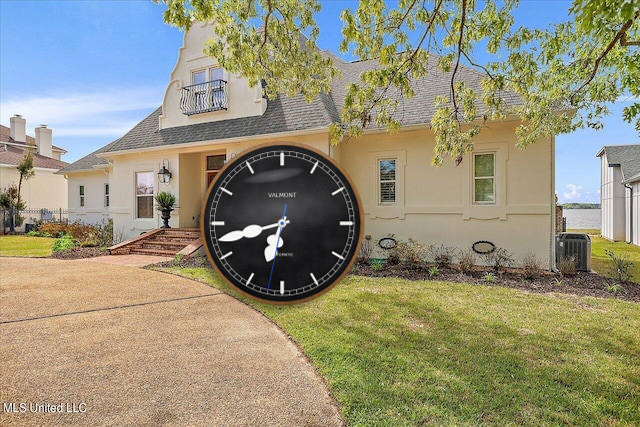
{"hour": 6, "minute": 42, "second": 32}
